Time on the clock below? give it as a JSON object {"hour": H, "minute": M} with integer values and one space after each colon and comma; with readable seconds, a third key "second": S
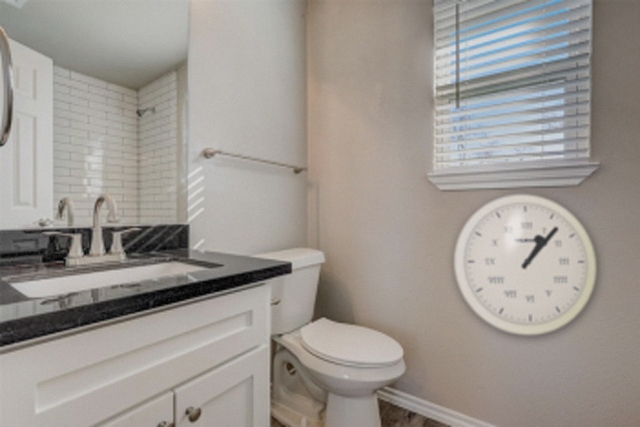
{"hour": 1, "minute": 7}
